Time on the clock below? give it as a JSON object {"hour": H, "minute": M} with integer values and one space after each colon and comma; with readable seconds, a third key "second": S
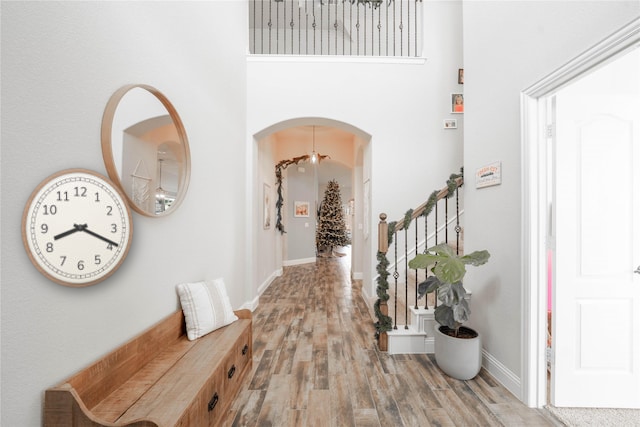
{"hour": 8, "minute": 19}
